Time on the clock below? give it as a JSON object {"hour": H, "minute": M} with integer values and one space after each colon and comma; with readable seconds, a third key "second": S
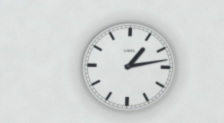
{"hour": 1, "minute": 13}
